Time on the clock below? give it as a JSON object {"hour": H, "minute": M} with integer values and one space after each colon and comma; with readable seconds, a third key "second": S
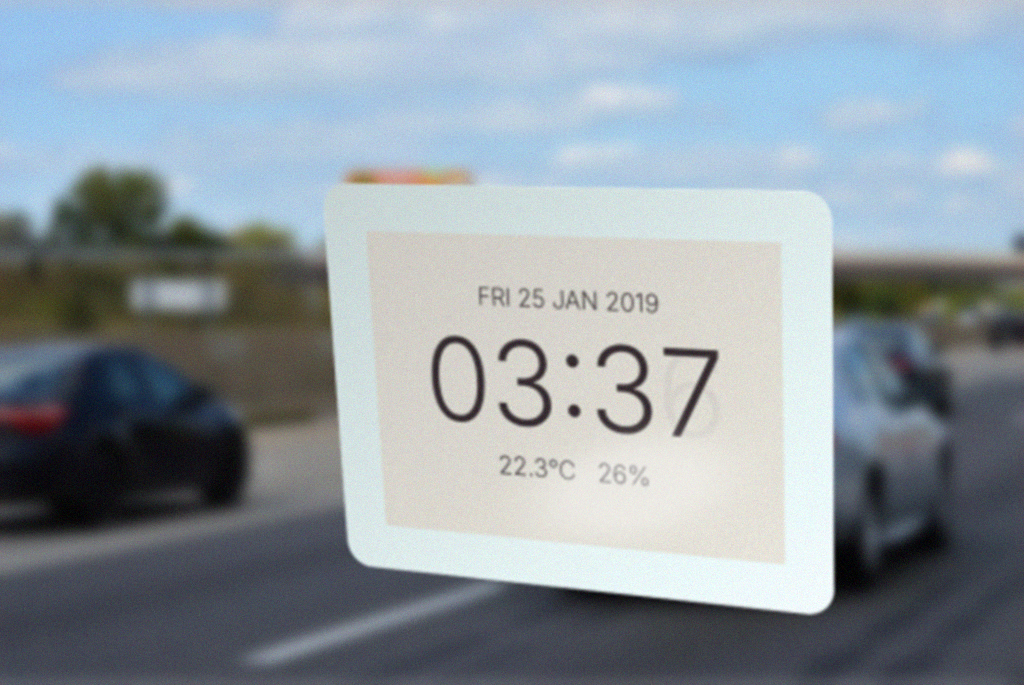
{"hour": 3, "minute": 37}
